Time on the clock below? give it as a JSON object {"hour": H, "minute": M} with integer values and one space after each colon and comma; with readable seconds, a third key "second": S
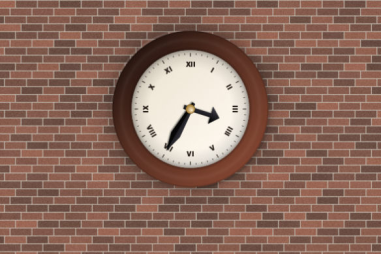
{"hour": 3, "minute": 35}
